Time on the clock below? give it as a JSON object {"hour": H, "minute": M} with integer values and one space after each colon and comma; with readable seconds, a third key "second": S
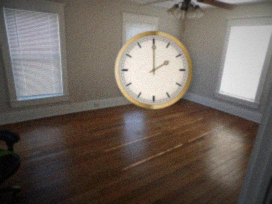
{"hour": 2, "minute": 0}
